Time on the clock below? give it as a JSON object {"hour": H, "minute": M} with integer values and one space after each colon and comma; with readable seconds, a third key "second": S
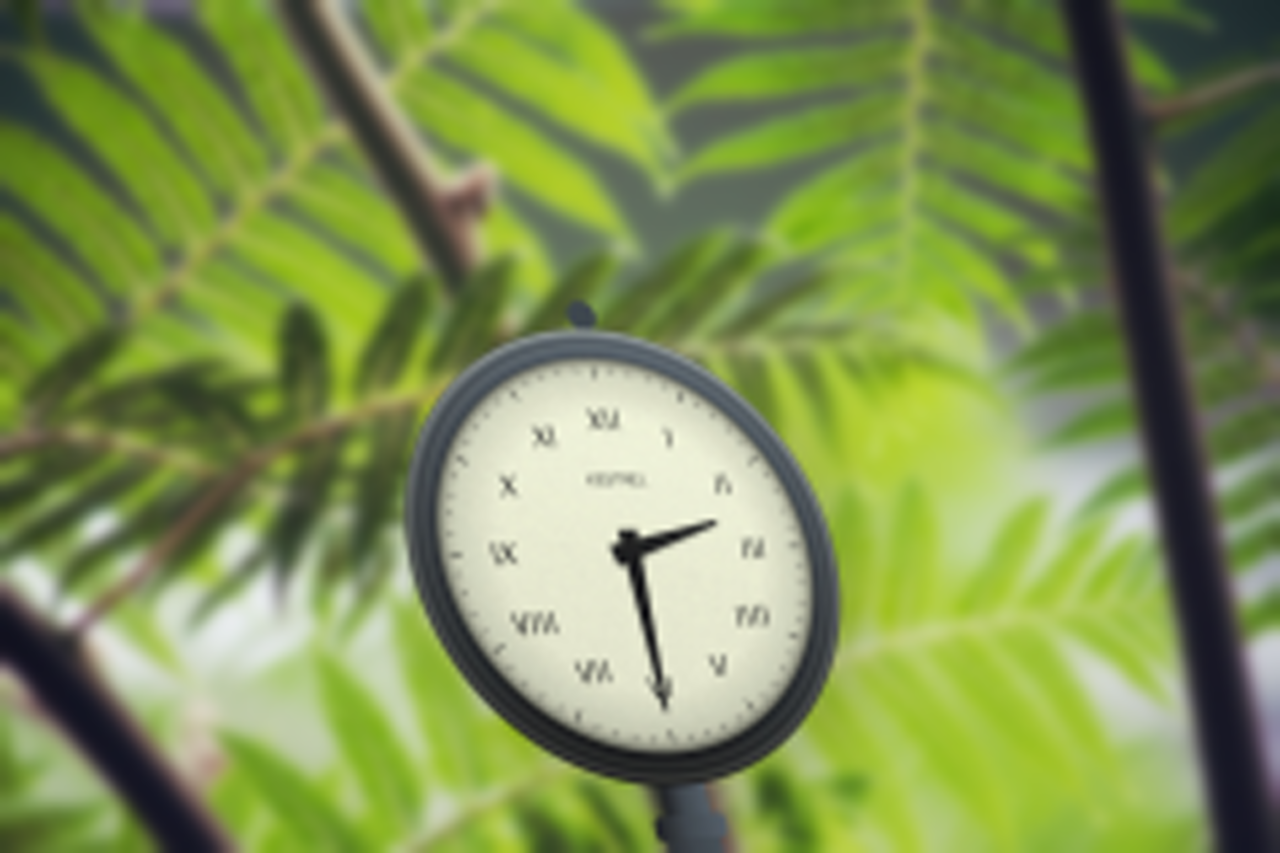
{"hour": 2, "minute": 30}
